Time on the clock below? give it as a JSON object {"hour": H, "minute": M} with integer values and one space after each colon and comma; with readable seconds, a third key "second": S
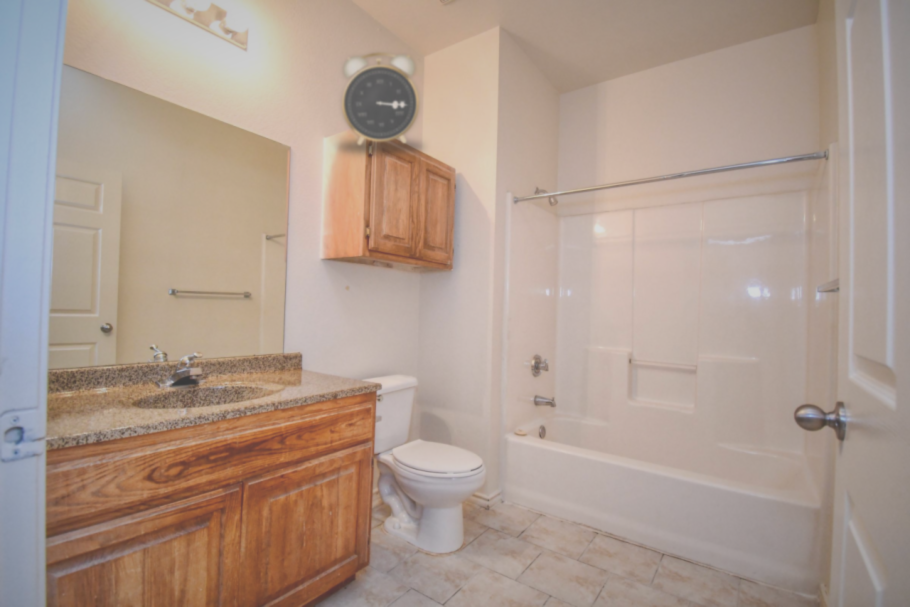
{"hour": 3, "minute": 16}
